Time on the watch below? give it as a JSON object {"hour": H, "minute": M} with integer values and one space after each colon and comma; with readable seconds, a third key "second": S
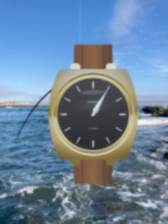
{"hour": 1, "minute": 5}
